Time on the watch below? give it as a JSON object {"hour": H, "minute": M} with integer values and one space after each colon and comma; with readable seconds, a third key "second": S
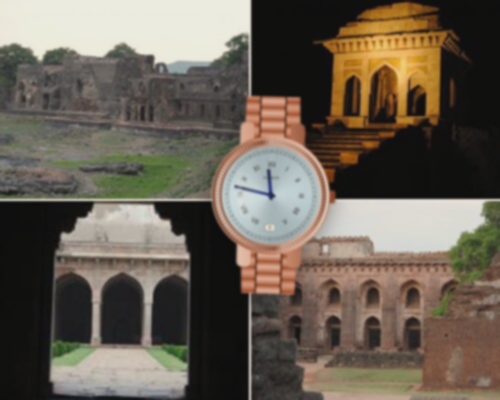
{"hour": 11, "minute": 47}
